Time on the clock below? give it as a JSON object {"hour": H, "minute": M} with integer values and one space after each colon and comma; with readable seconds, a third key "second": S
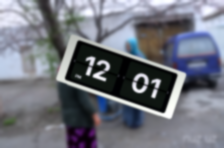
{"hour": 12, "minute": 1}
